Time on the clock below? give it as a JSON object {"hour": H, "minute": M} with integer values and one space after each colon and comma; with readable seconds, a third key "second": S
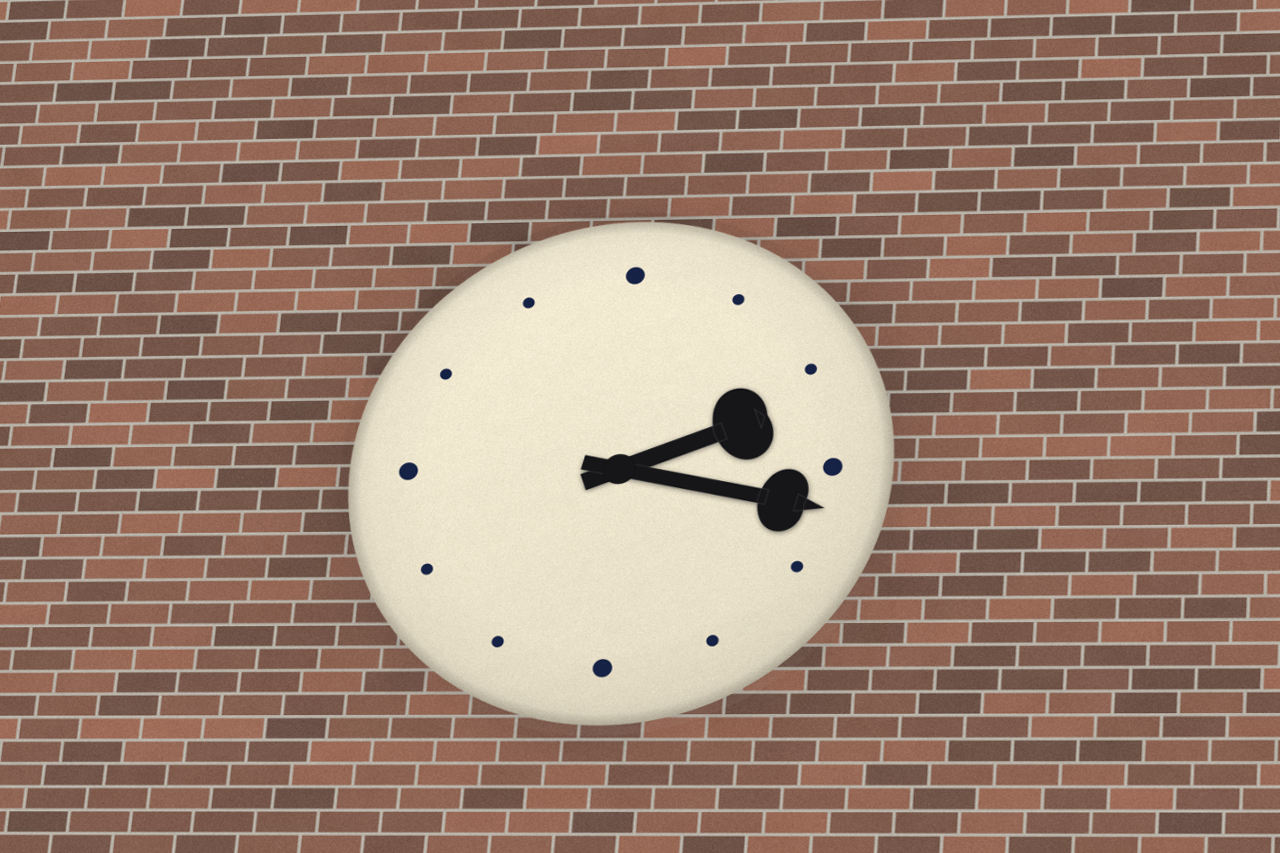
{"hour": 2, "minute": 17}
